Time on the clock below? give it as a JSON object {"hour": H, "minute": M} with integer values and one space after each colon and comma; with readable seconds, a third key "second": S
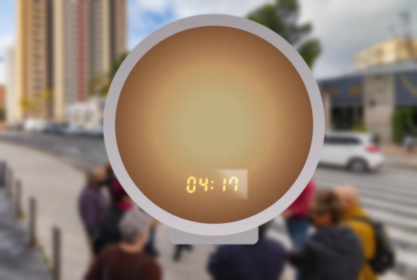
{"hour": 4, "minute": 17}
